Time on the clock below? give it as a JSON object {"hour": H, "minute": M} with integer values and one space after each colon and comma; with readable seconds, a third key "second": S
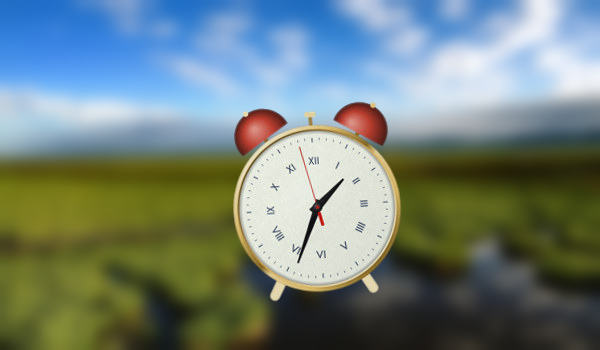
{"hour": 1, "minute": 33, "second": 58}
